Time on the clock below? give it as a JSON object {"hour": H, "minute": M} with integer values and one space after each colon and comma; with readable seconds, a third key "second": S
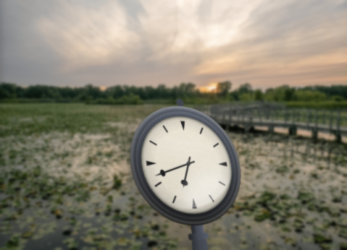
{"hour": 6, "minute": 42}
